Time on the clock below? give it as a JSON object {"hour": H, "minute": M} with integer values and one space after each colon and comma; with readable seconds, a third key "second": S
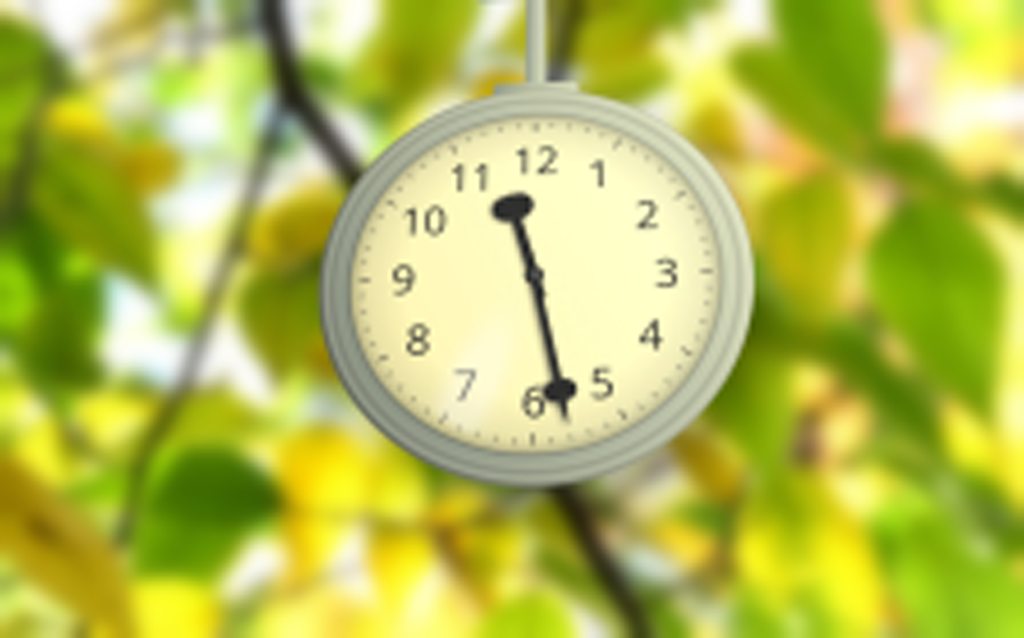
{"hour": 11, "minute": 28}
